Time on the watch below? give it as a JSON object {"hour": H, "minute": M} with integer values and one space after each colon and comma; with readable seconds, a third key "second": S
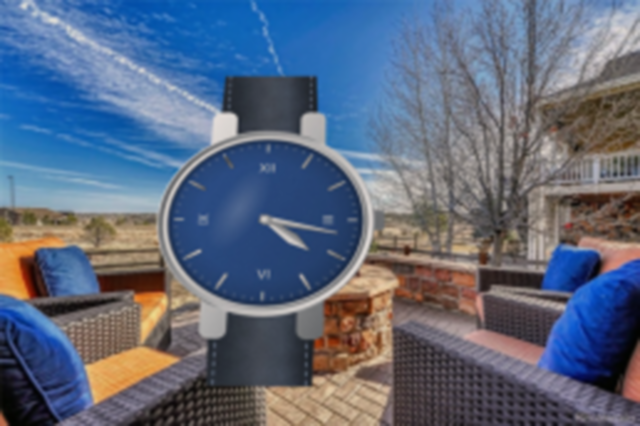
{"hour": 4, "minute": 17}
